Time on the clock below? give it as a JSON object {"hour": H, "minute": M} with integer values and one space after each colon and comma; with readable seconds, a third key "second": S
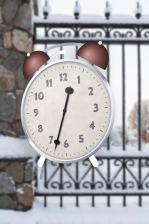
{"hour": 12, "minute": 33}
